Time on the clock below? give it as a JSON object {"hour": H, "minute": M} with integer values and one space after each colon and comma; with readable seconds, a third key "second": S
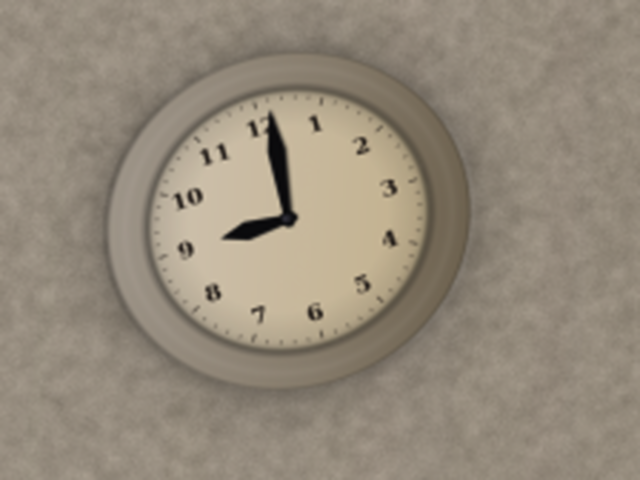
{"hour": 9, "minute": 1}
